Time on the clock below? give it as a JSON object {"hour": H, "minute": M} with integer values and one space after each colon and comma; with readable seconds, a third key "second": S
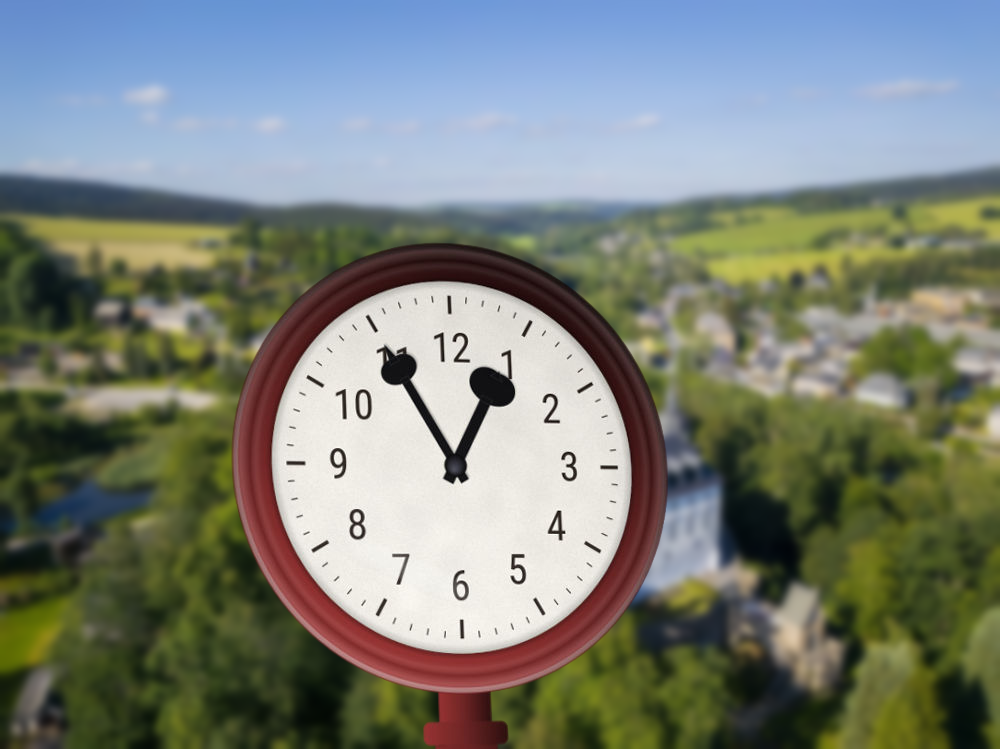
{"hour": 12, "minute": 55}
